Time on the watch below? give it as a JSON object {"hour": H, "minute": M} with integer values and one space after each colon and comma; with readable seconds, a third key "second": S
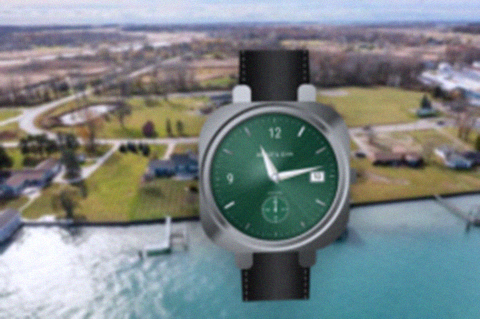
{"hour": 11, "minute": 13}
